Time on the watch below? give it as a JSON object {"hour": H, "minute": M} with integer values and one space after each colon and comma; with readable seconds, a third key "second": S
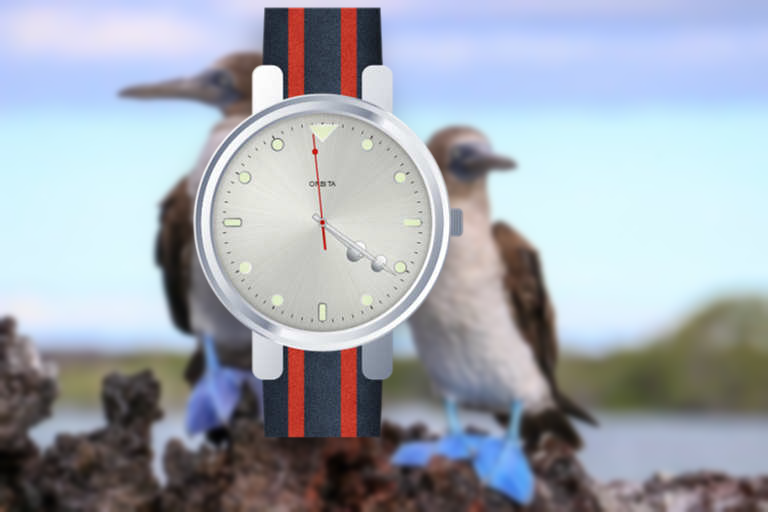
{"hour": 4, "minute": 20, "second": 59}
